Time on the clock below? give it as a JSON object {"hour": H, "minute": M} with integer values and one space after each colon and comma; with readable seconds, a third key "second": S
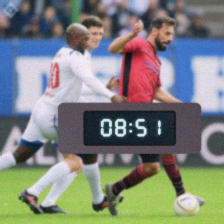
{"hour": 8, "minute": 51}
